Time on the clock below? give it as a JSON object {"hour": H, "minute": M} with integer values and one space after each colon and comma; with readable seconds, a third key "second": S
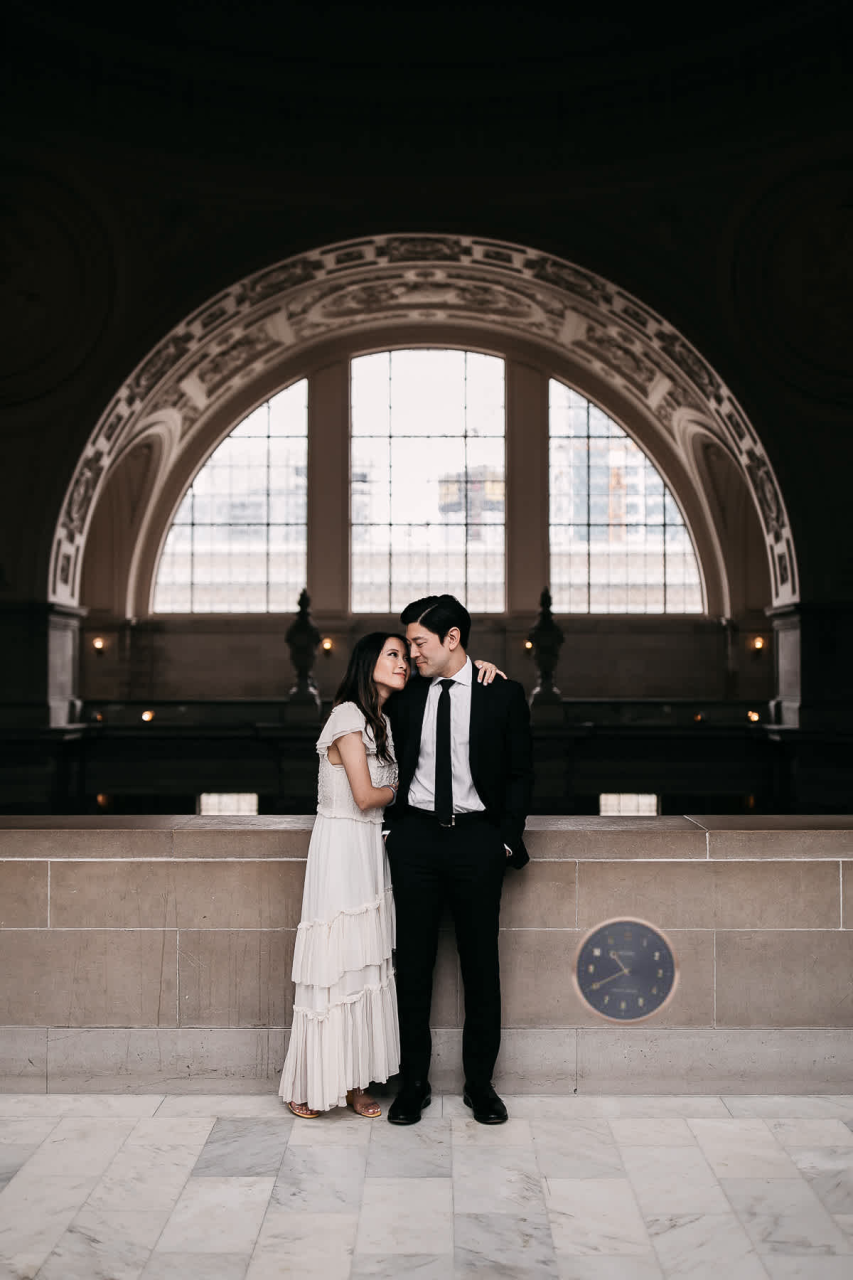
{"hour": 10, "minute": 40}
